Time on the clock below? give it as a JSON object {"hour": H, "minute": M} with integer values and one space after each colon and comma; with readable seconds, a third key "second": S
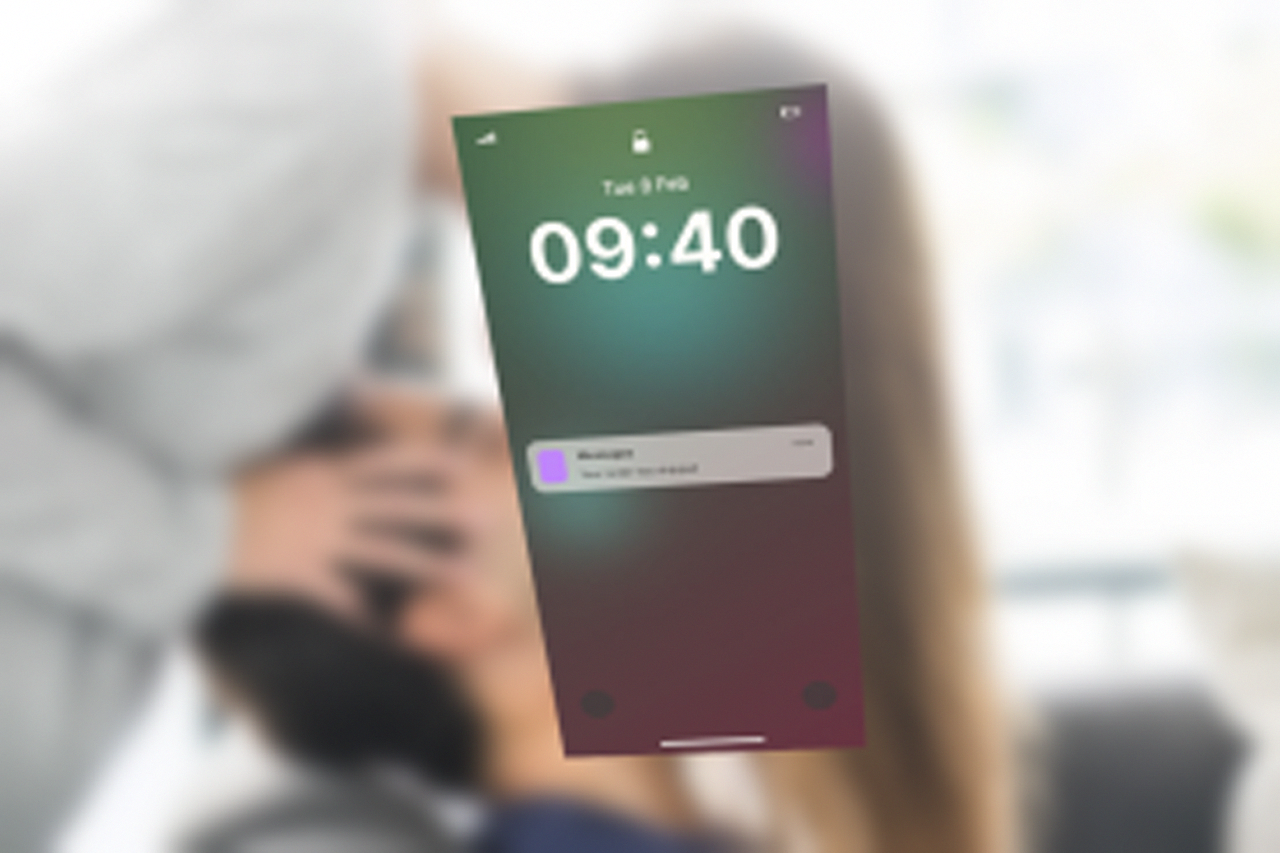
{"hour": 9, "minute": 40}
